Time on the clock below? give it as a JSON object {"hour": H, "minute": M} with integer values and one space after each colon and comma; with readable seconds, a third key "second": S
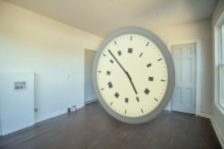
{"hour": 4, "minute": 52}
